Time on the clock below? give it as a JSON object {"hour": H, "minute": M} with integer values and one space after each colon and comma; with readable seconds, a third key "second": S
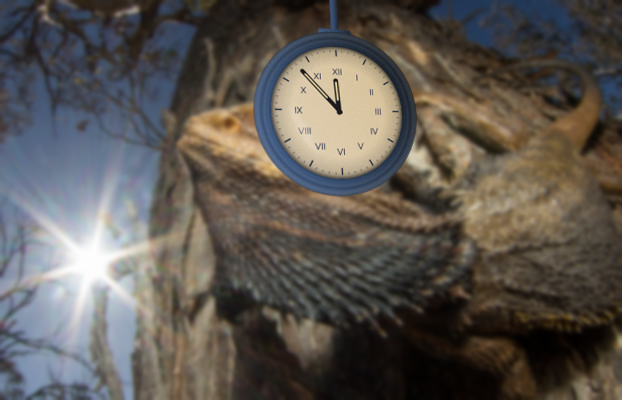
{"hour": 11, "minute": 53}
